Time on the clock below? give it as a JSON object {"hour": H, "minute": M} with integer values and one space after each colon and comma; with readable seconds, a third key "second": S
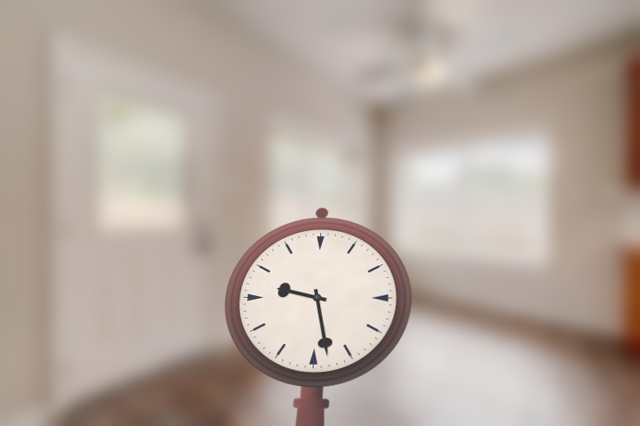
{"hour": 9, "minute": 28}
